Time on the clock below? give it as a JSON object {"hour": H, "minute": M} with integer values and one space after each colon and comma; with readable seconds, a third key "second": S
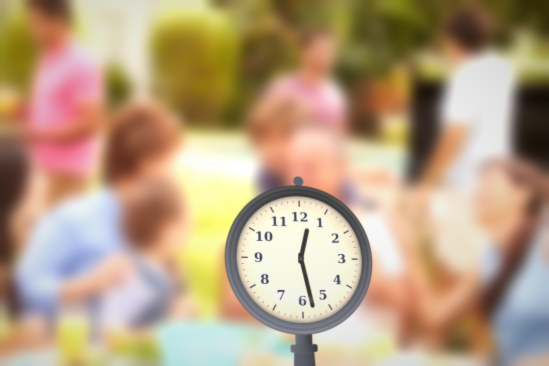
{"hour": 12, "minute": 28}
